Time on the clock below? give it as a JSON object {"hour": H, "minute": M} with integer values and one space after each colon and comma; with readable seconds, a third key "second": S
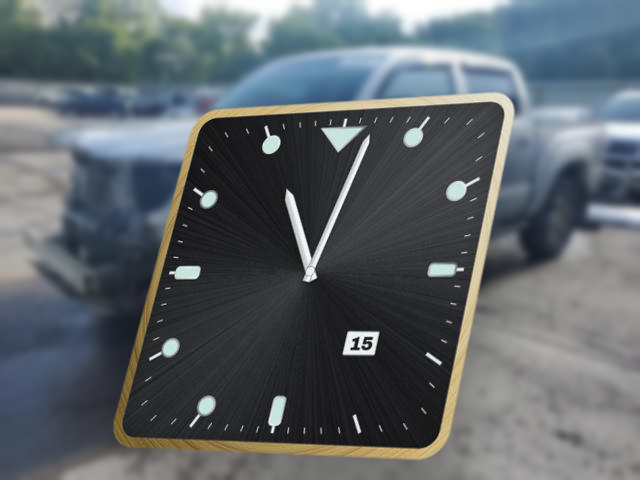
{"hour": 11, "minute": 2}
